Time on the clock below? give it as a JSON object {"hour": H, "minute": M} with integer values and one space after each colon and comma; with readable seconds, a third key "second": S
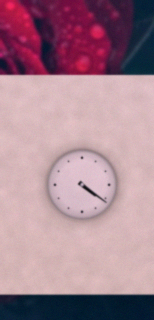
{"hour": 4, "minute": 21}
